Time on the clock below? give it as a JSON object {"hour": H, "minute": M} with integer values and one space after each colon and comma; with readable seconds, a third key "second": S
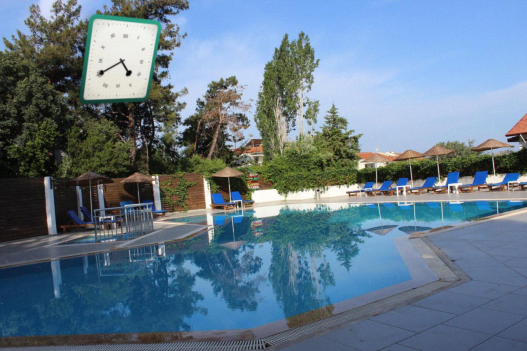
{"hour": 4, "minute": 40}
